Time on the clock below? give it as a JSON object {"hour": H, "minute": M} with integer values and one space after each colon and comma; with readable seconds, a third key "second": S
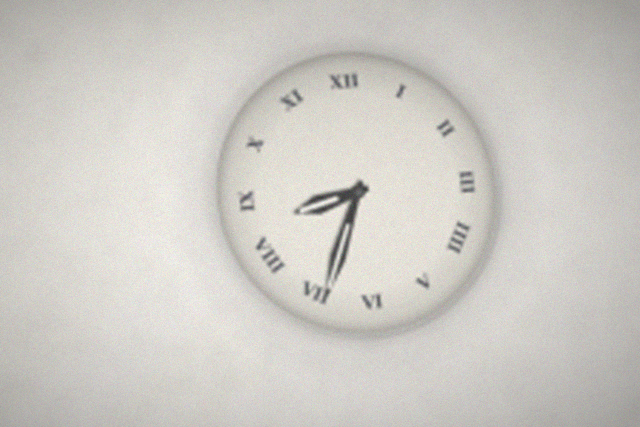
{"hour": 8, "minute": 34}
